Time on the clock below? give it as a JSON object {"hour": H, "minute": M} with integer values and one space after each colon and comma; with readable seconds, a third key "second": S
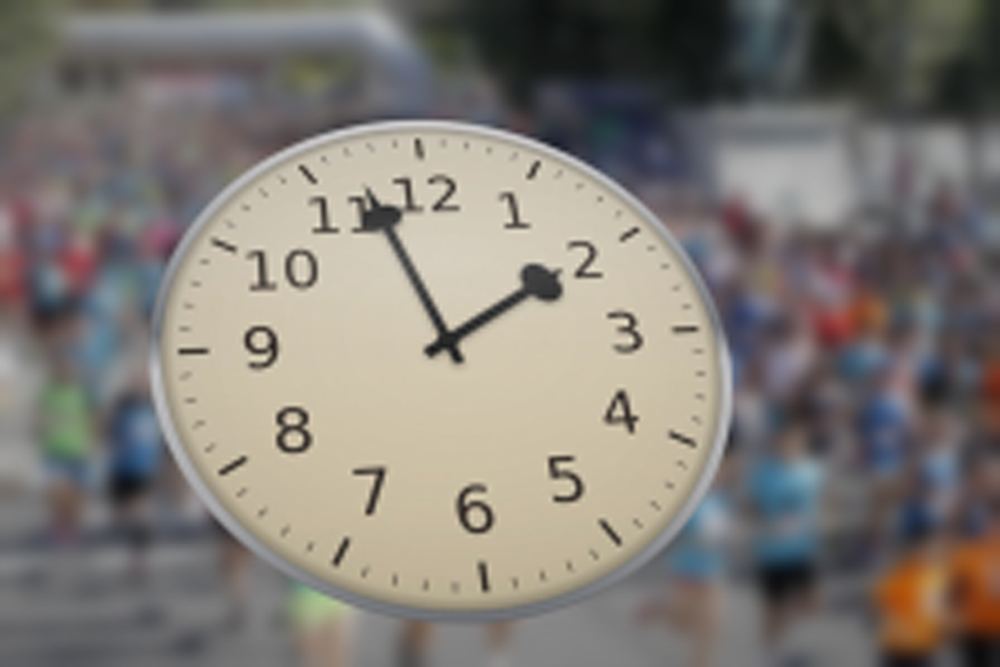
{"hour": 1, "minute": 57}
